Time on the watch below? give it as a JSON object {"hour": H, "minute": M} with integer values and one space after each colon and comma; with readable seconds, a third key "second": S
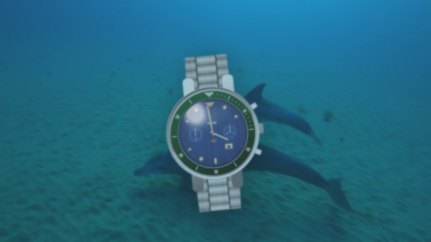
{"hour": 3, "minute": 59}
